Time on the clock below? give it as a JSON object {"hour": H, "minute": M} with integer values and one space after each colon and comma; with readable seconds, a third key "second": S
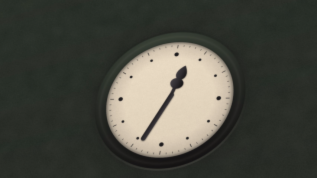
{"hour": 12, "minute": 34}
